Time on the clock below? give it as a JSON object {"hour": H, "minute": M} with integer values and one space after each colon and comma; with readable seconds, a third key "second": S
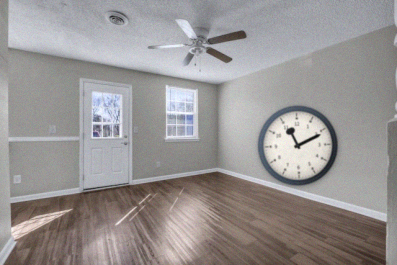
{"hour": 11, "minute": 11}
